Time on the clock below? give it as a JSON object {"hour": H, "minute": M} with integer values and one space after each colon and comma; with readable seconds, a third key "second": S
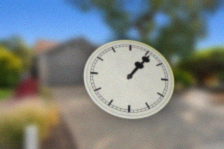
{"hour": 1, "minute": 6}
